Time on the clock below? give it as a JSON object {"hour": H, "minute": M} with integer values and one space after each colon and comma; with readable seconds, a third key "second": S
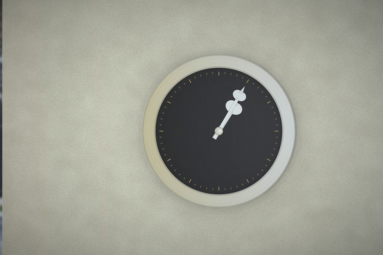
{"hour": 1, "minute": 5}
